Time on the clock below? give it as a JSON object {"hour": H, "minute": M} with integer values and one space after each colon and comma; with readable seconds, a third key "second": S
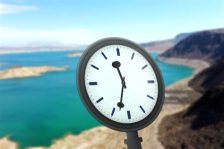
{"hour": 11, "minute": 33}
